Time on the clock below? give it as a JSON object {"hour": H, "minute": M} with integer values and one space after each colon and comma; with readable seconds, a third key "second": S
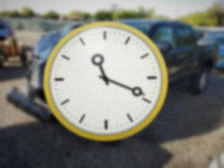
{"hour": 11, "minute": 19}
